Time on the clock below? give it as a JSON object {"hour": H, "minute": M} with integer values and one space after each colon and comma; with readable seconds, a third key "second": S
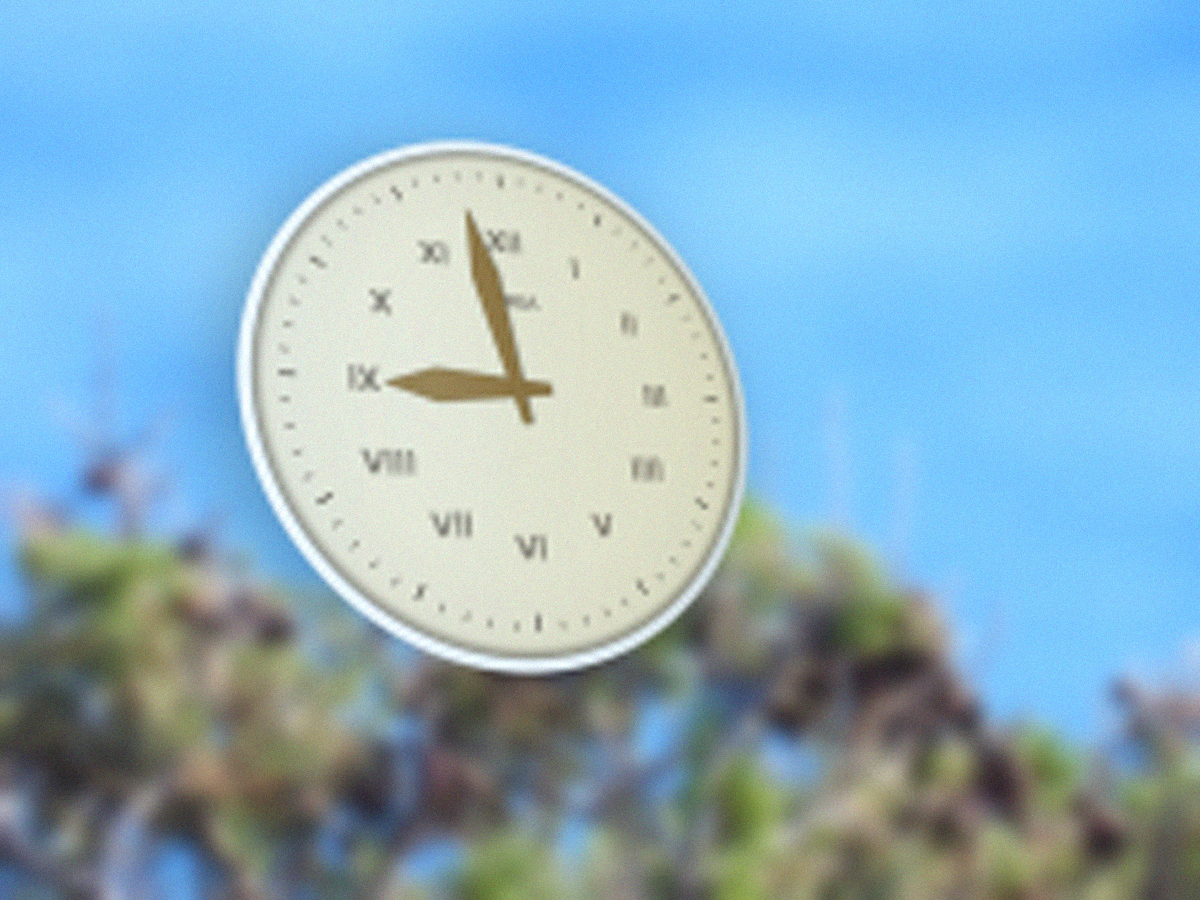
{"hour": 8, "minute": 58}
